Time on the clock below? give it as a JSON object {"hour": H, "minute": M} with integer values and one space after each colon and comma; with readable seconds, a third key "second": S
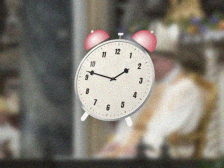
{"hour": 1, "minute": 47}
